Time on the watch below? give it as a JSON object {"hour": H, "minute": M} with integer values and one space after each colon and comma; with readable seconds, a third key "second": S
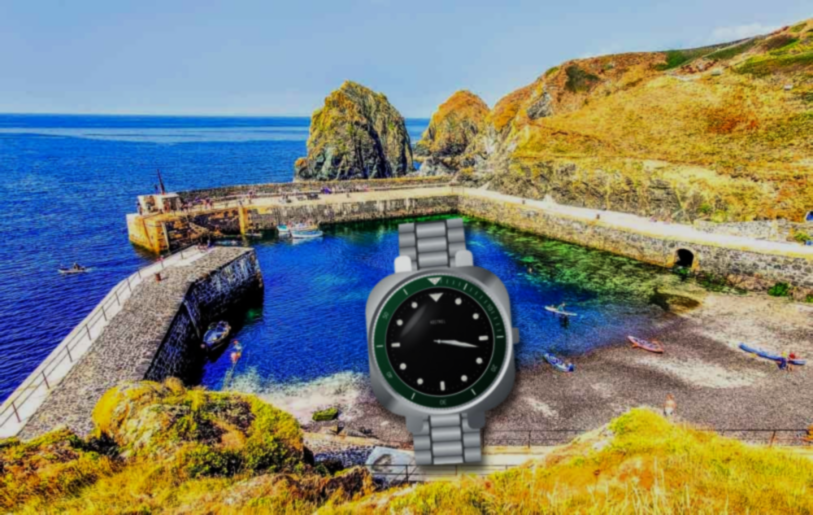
{"hour": 3, "minute": 17}
